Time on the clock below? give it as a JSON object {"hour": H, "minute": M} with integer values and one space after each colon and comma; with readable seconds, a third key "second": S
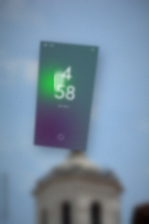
{"hour": 4, "minute": 58}
